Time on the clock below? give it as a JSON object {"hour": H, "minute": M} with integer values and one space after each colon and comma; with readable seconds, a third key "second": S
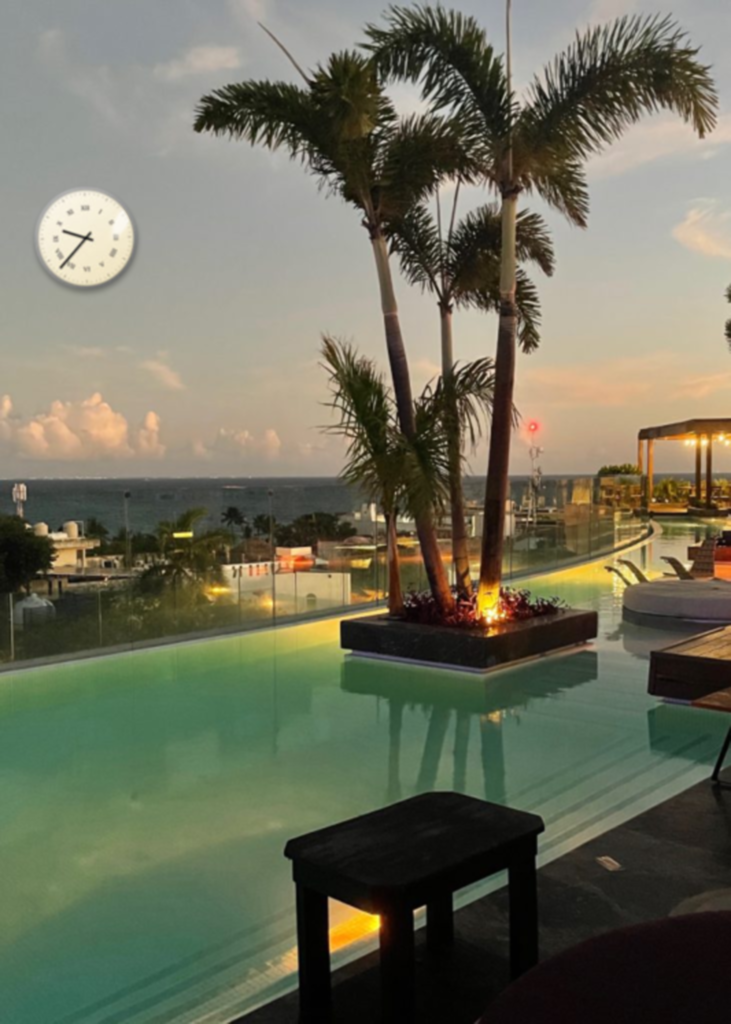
{"hour": 9, "minute": 37}
